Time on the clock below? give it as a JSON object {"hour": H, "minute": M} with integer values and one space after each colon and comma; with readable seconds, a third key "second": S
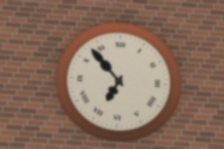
{"hour": 6, "minute": 53}
